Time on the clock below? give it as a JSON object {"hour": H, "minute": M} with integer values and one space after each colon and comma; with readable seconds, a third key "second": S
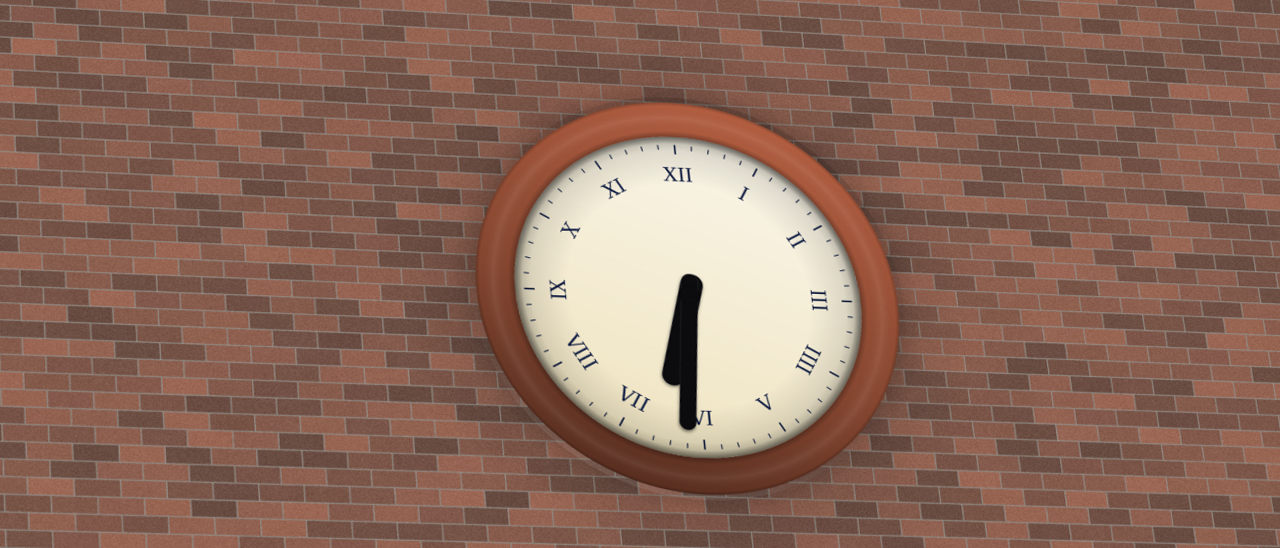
{"hour": 6, "minute": 31}
